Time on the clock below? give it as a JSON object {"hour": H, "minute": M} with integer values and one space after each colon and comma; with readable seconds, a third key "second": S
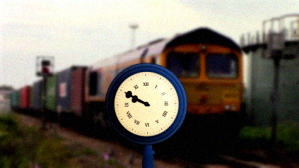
{"hour": 9, "minute": 50}
